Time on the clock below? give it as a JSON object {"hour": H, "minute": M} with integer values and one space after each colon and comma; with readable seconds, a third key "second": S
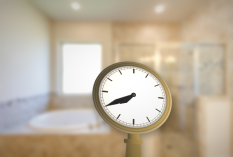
{"hour": 7, "minute": 40}
